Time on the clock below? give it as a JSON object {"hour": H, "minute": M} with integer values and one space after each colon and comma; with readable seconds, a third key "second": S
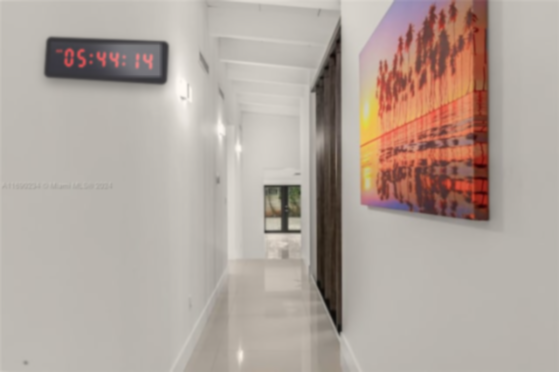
{"hour": 5, "minute": 44, "second": 14}
